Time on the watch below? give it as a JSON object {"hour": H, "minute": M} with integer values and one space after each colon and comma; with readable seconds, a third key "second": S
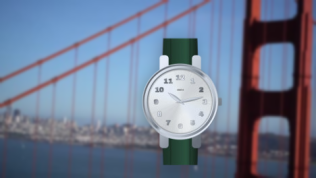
{"hour": 10, "minute": 13}
